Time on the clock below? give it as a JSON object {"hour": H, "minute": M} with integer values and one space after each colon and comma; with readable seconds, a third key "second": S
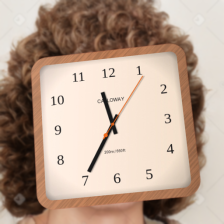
{"hour": 11, "minute": 35, "second": 6}
